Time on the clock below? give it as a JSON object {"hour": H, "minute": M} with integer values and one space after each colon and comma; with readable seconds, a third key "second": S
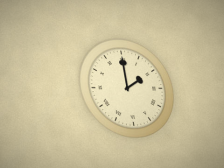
{"hour": 2, "minute": 0}
